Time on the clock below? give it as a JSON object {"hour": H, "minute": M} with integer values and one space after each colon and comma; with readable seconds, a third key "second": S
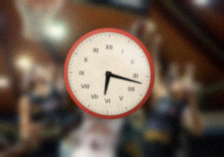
{"hour": 6, "minute": 17}
